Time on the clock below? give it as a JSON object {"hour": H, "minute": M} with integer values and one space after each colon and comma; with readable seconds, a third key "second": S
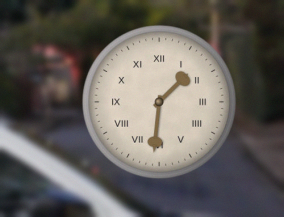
{"hour": 1, "minute": 31}
